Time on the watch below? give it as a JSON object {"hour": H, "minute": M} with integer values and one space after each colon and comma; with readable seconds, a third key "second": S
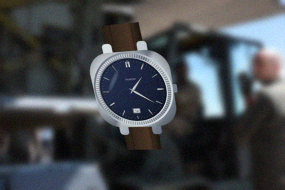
{"hour": 1, "minute": 21}
